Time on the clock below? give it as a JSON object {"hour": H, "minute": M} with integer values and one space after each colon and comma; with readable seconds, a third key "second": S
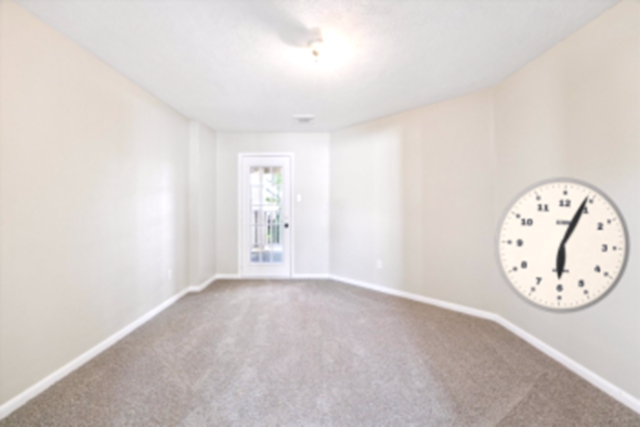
{"hour": 6, "minute": 4}
